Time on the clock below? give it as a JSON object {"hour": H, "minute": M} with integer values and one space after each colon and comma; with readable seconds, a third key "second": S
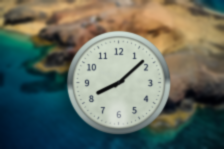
{"hour": 8, "minute": 8}
